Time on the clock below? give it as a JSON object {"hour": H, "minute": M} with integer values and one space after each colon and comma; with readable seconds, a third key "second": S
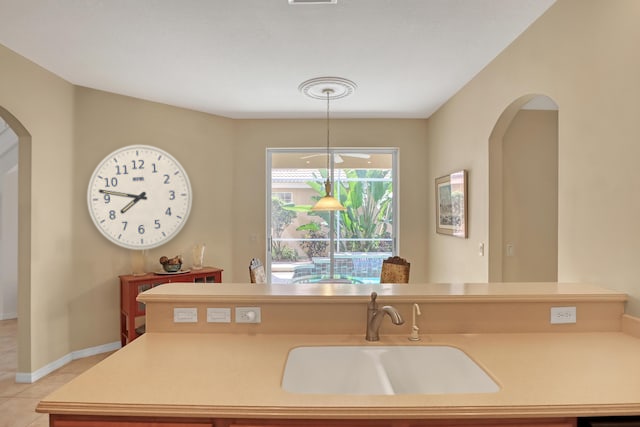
{"hour": 7, "minute": 47}
